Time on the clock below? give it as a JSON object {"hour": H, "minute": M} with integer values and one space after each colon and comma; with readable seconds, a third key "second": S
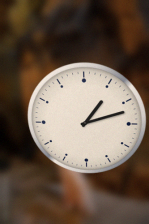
{"hour": 1, "minute": 12}
